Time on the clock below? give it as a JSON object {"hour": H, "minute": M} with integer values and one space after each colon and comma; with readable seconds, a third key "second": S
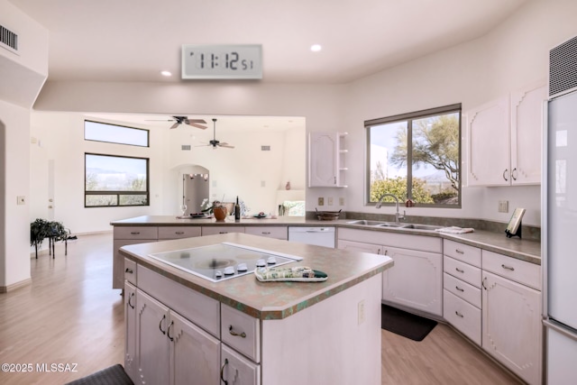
{"hour": 11, "minute": 12}
